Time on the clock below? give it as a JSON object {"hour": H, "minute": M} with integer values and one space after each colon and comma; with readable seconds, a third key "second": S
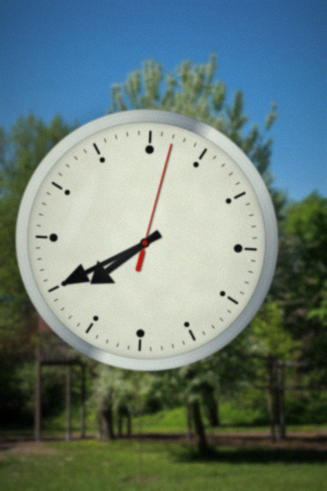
{"hour": 7, "minute": 40, "second": 2}
